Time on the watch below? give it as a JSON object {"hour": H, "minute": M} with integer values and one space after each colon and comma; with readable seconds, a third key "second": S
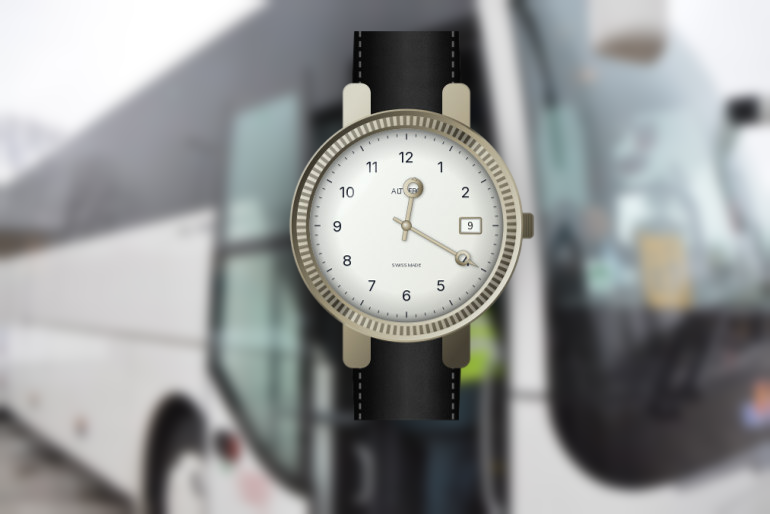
{"hour": 12, "minute": 20}
